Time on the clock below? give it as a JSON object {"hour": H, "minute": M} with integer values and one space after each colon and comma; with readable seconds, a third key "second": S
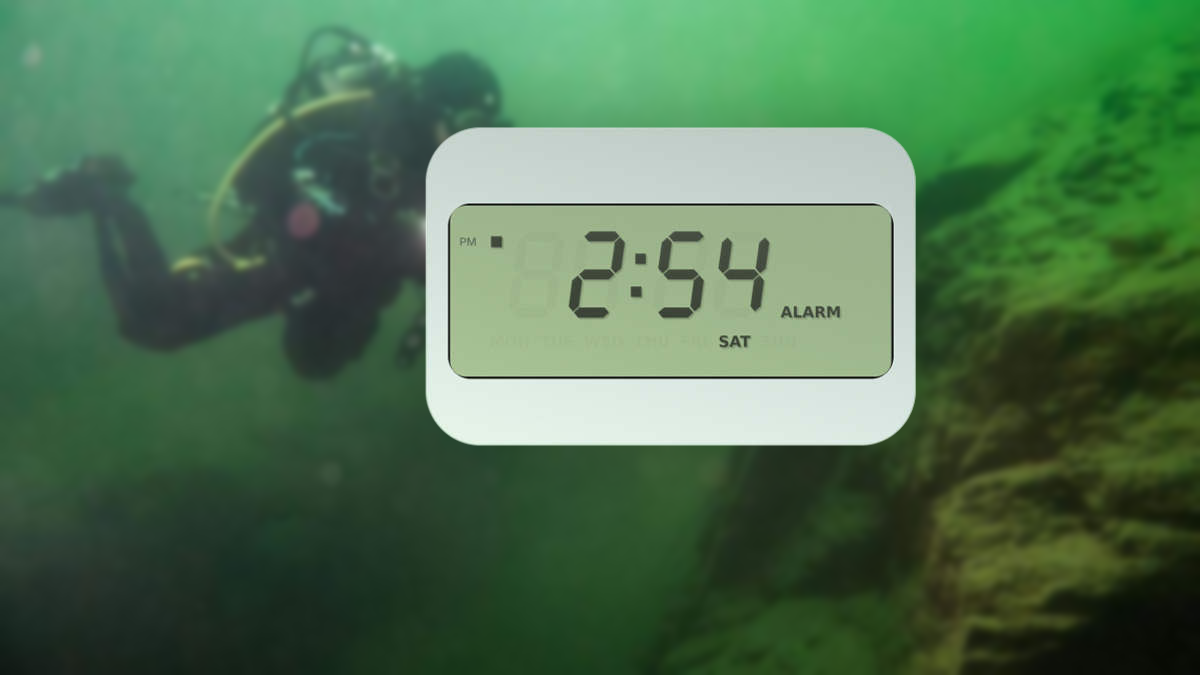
{"hour": 2, "minute": 54}
